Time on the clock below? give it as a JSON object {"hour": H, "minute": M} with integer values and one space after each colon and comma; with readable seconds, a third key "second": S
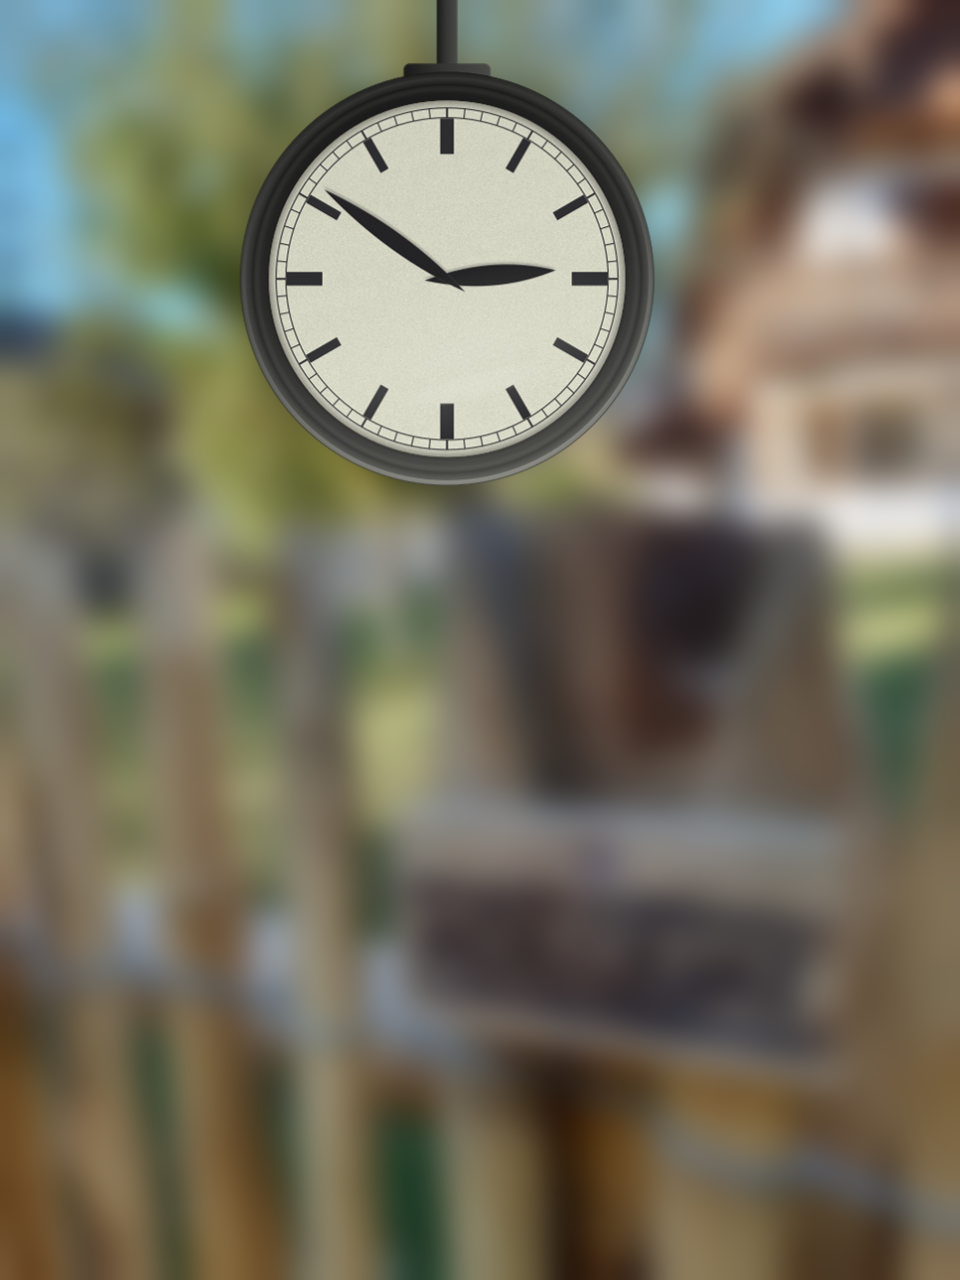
{"hour": 2, "minute": 51}
